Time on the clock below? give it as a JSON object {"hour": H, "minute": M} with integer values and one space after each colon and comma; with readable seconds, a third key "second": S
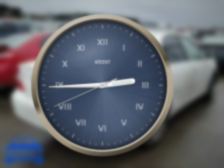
{"hour": 2, "minute": 44, "second": 41}
